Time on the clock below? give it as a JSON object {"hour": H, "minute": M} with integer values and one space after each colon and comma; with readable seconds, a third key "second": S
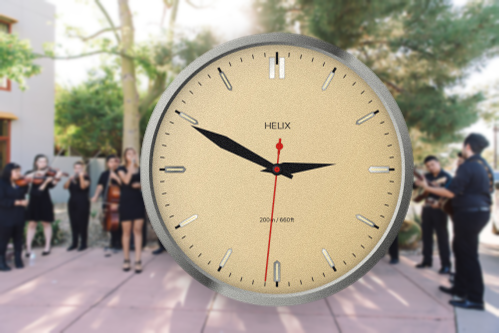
{"hour": 2, "minute": 49, "second": 31}
